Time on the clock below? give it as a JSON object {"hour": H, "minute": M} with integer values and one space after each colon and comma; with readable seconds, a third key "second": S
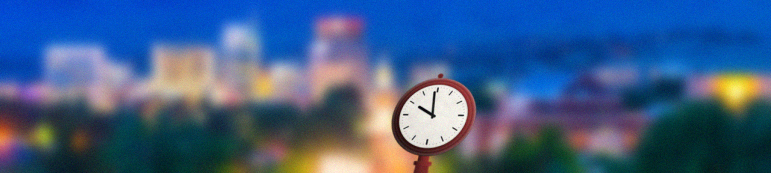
{"hour": 9, "minute": 59}
